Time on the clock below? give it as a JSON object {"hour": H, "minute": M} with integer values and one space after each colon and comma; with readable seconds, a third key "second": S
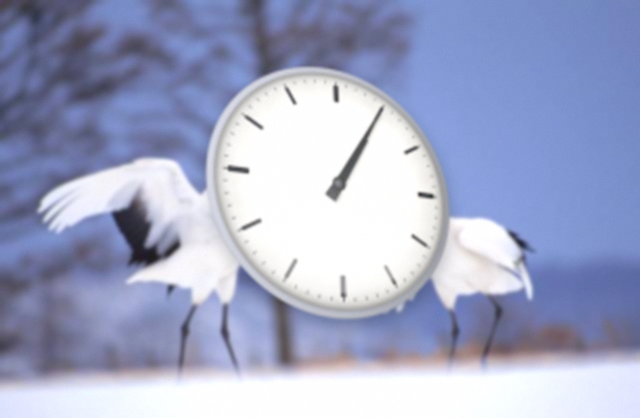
{"hour": 1, "minute": 5}
